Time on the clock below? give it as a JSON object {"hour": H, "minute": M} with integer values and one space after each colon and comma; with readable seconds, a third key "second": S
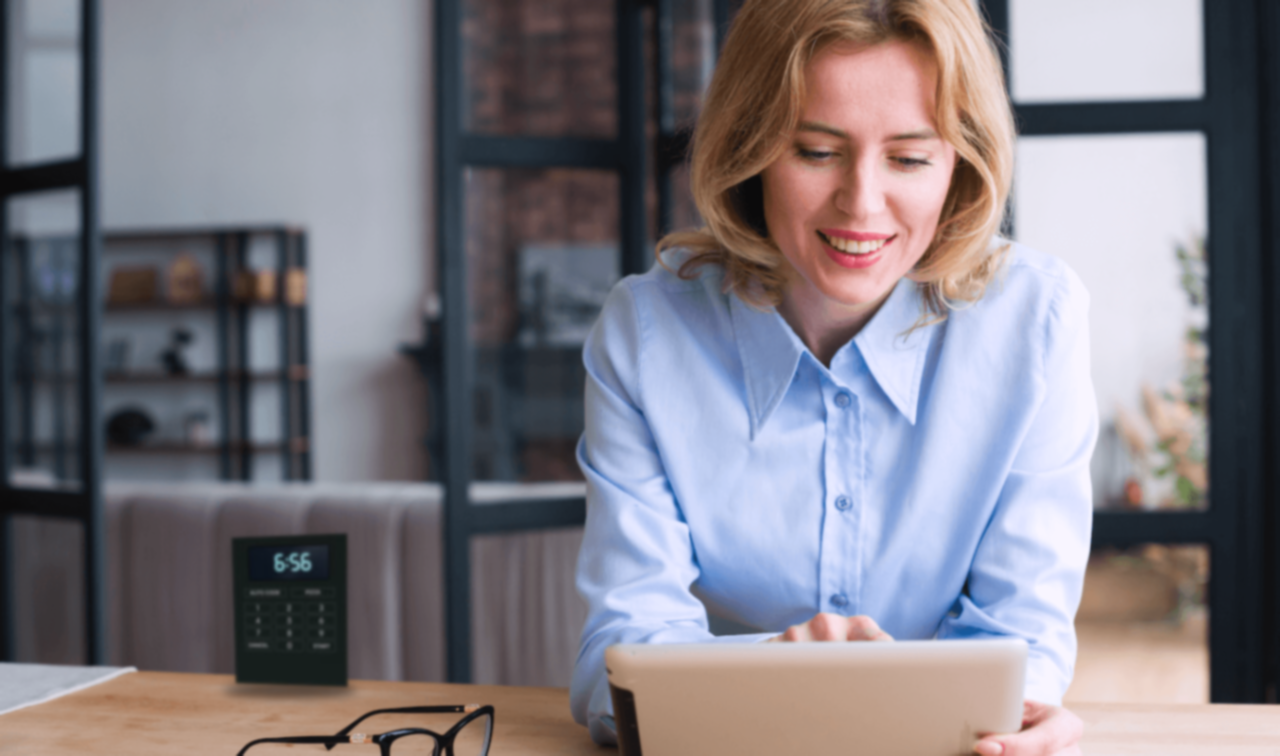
{"hour": 6, "minute": 56}
